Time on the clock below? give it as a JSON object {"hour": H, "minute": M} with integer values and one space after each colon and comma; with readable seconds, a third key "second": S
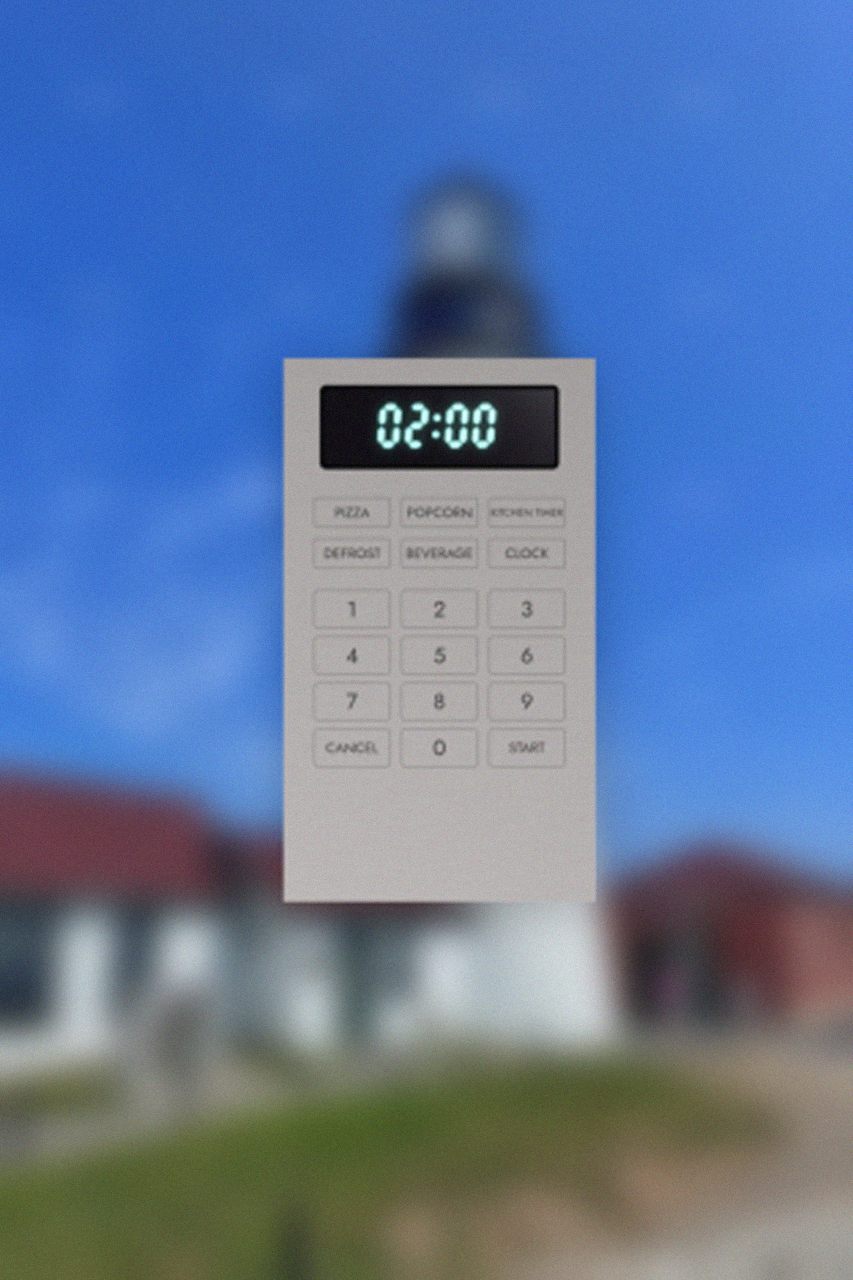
{"hour": 2, "minute": 0}
